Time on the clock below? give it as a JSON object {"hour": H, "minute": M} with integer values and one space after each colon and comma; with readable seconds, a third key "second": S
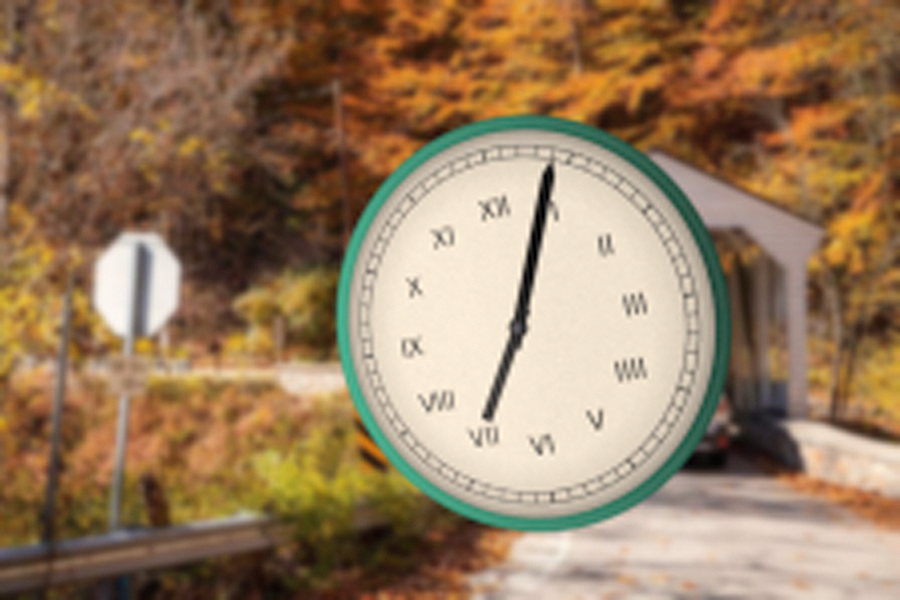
{"hour": 7, "minute": 4}
